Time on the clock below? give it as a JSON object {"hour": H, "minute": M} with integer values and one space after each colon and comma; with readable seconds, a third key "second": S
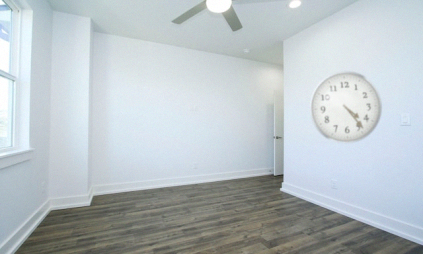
{"hour": 4, "minute": 24}
